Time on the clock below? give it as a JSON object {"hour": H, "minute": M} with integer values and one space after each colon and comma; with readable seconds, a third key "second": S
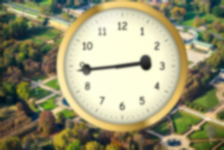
{"hour": 2, "minute": 44}
